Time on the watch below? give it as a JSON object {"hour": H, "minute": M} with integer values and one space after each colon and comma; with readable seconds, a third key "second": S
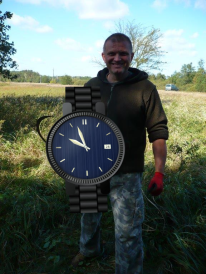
{"hour": 9, "minute": 57}
